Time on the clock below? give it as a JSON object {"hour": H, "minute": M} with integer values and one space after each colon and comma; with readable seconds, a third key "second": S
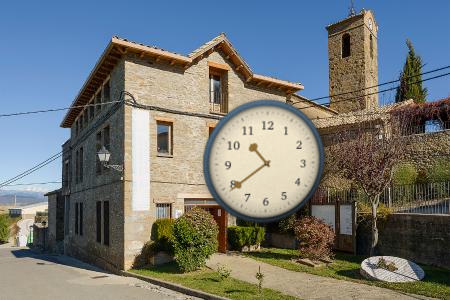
{"hour": 10, "minute": 39}
